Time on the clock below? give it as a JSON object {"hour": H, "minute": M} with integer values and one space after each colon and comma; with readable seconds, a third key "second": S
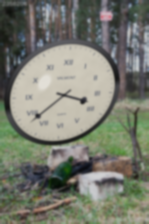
{"hour": 3, "minute": 38}
